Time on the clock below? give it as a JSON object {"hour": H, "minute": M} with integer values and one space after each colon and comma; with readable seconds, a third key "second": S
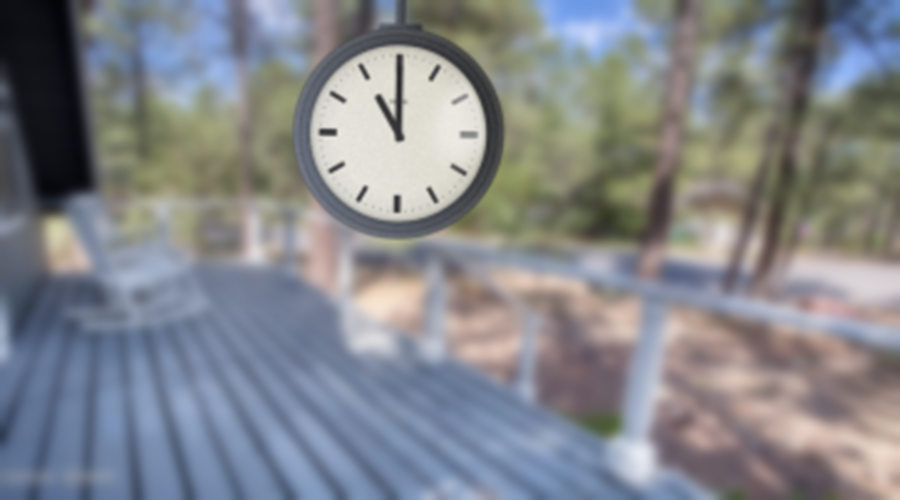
{"hour": 11, "minute": 0}
